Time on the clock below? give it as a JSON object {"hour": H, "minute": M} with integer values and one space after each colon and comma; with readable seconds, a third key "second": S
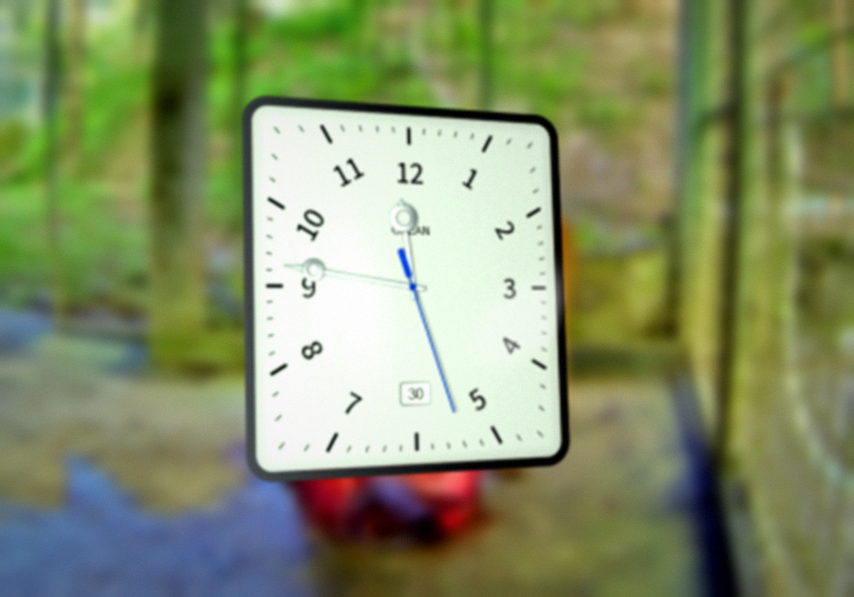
{"hour": 11, "minute": 46, "second": 27}
